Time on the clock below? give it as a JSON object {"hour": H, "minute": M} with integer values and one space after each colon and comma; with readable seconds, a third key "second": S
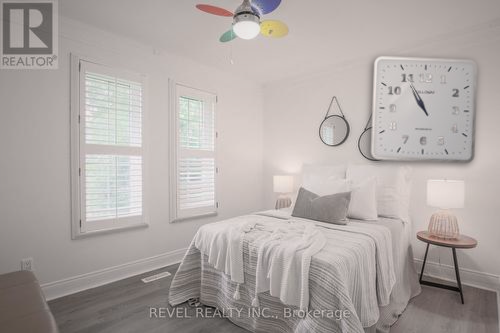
{"hour": 10, "minute": 55}
